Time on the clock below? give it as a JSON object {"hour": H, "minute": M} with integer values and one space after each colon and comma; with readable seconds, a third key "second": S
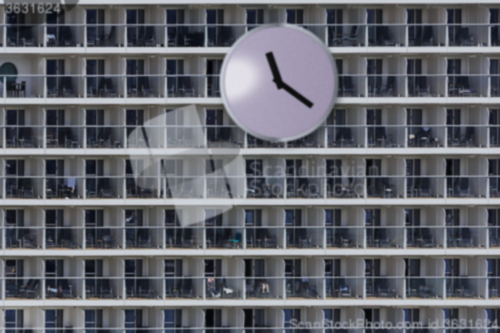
{"hour": 11, "minute": 21}
